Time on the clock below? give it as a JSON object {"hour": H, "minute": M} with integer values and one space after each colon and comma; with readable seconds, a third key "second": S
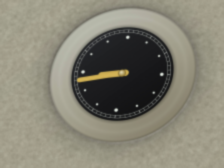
{"hour": 8, "minute": 43}
